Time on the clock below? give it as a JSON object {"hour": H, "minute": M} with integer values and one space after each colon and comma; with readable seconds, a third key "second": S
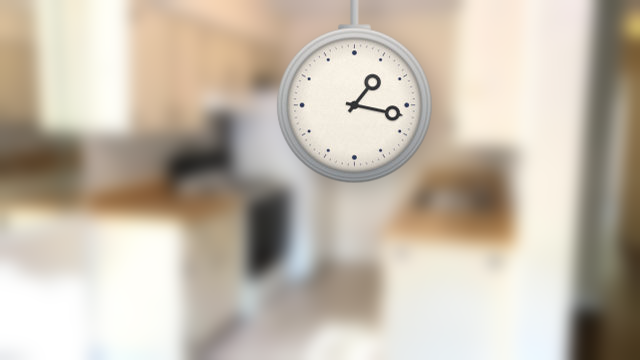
{"hour": 1, "minute": 17}
